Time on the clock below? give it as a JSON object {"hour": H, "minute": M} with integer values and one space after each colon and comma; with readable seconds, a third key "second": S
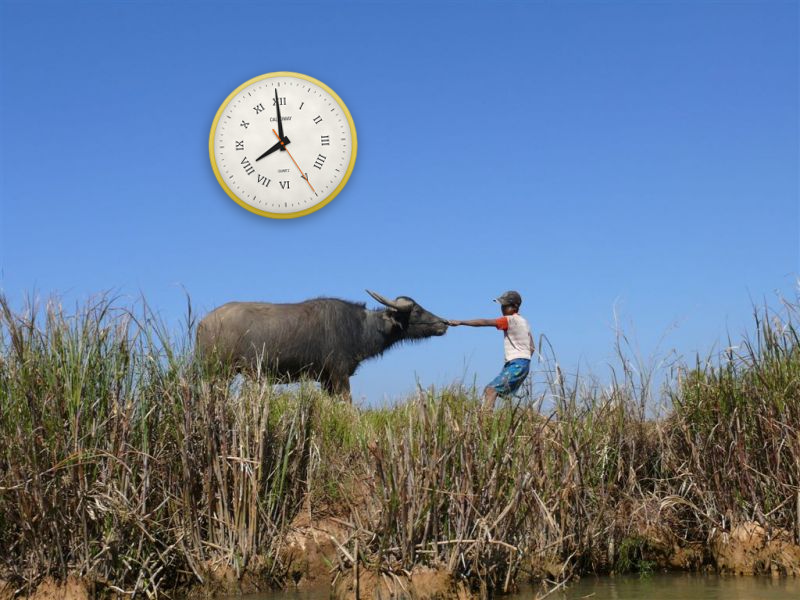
{"hour": 7, "minute": 59, "second": 25}
